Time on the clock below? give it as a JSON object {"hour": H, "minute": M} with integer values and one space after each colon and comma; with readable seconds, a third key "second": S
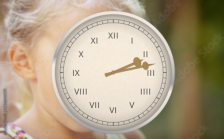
{"hour": 2, "minute": 13}
